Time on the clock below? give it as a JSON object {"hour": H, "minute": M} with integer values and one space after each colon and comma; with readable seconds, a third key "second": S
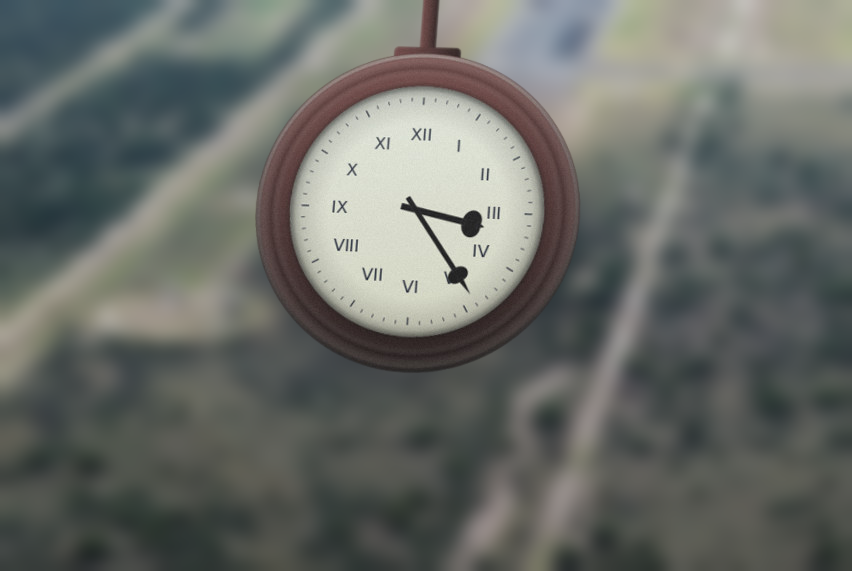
{"hour": 3, "minute": 24}
